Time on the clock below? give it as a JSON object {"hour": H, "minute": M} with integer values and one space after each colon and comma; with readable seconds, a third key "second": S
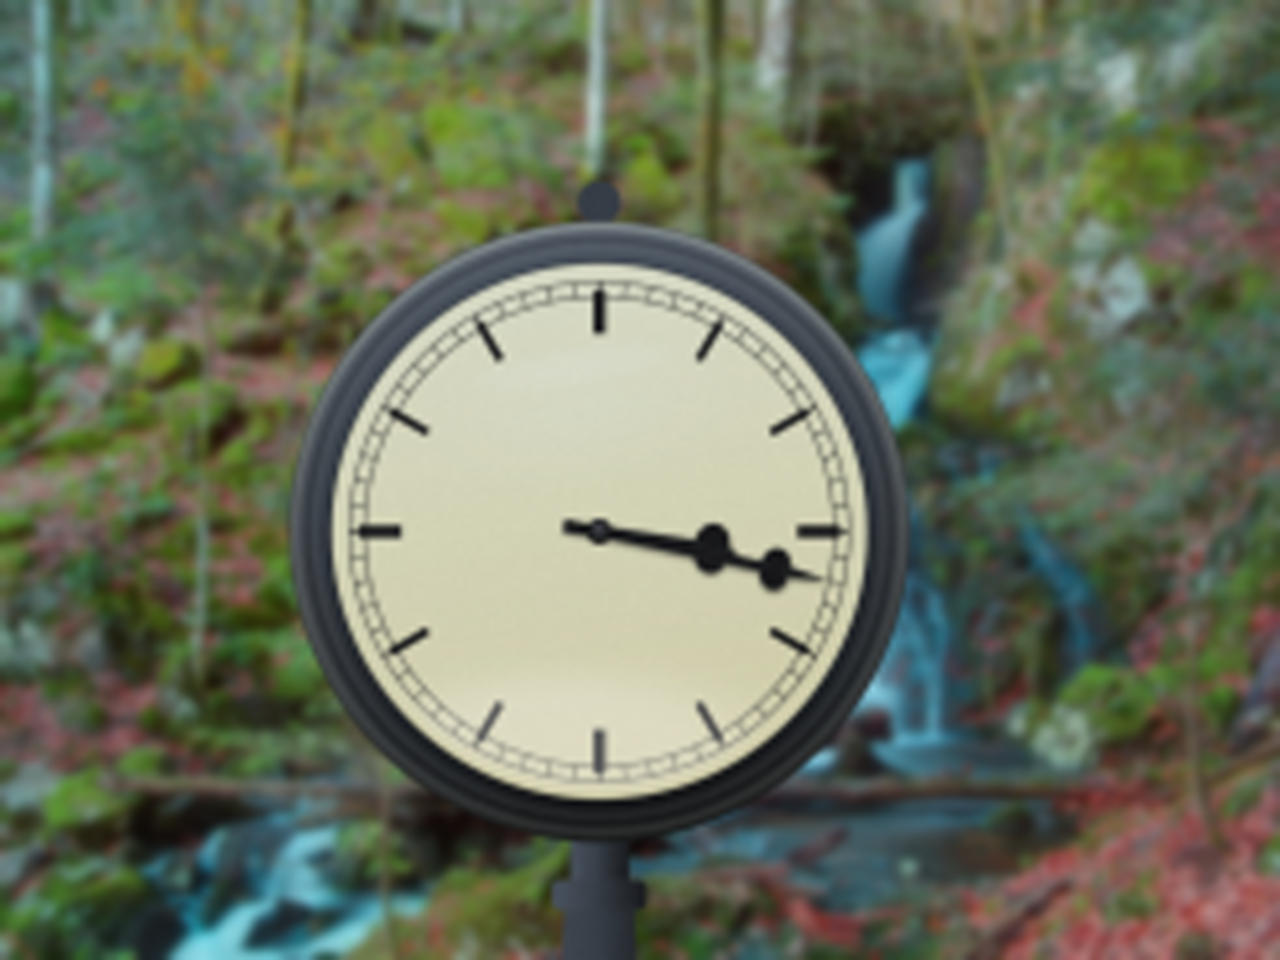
{"hour": 3, "minute": 17}
